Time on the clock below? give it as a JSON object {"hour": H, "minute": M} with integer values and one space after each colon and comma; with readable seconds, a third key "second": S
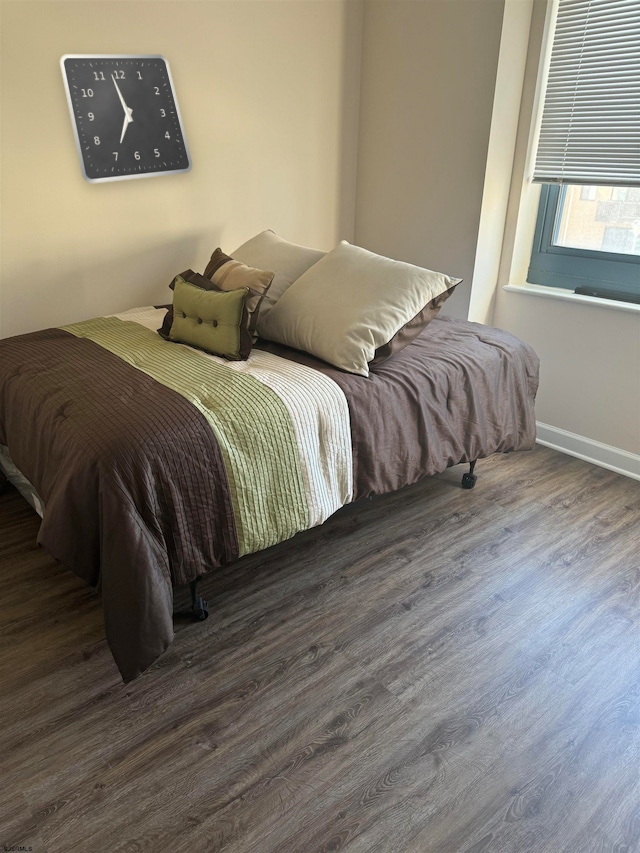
{"hour": 6, "minute": 58}
